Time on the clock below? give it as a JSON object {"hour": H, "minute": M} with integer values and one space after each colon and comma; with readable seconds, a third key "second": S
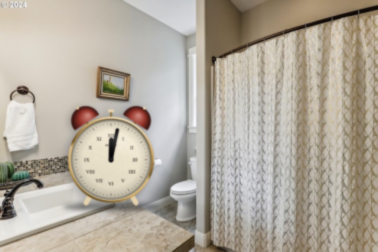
{"hour": 12, "minute": 2}
